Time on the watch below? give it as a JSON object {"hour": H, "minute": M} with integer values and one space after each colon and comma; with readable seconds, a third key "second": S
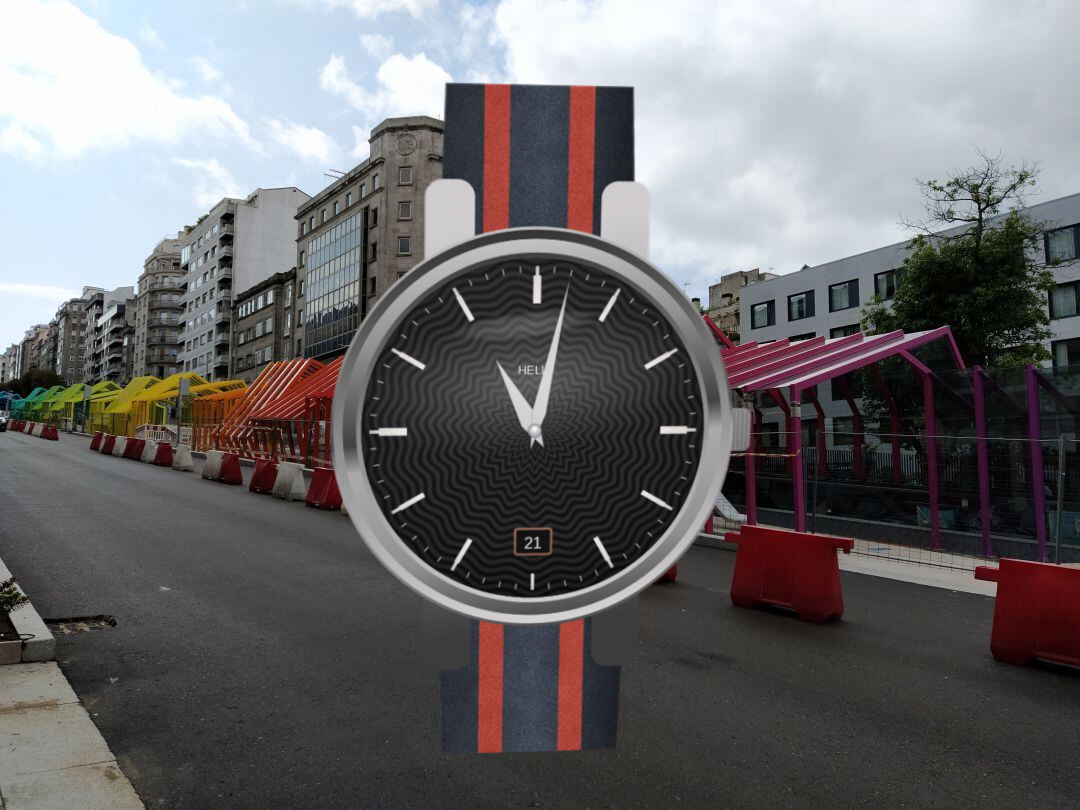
{"hour": 11, "minute": 2}
